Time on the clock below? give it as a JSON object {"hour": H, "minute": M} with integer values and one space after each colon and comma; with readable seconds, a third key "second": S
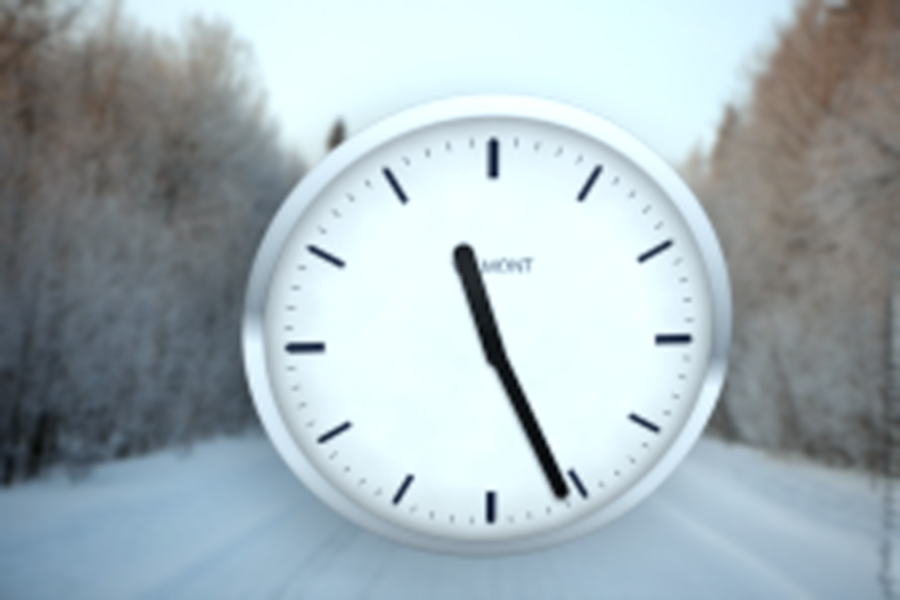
{"hour": 11, "minute": 26}
